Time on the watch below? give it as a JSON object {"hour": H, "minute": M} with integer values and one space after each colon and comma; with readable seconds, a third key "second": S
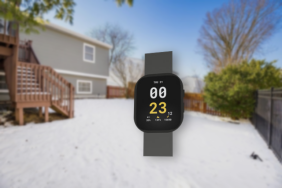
{"hour": 0, "minute": 23}
